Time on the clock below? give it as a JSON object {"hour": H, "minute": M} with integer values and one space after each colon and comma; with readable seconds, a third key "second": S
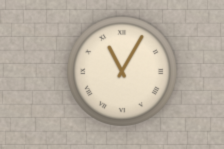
{"hour": 11, "minute": 5}
